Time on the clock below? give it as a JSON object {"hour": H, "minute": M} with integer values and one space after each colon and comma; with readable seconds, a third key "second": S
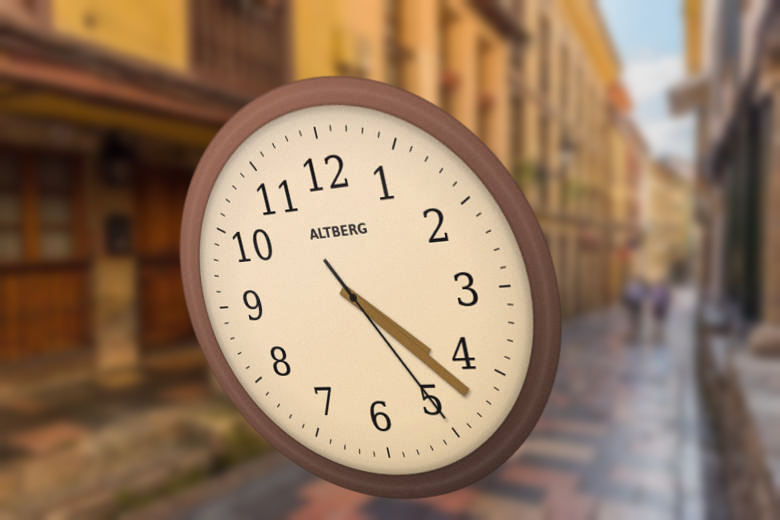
{"hour": 4, "minute": 22, "second": 25}
